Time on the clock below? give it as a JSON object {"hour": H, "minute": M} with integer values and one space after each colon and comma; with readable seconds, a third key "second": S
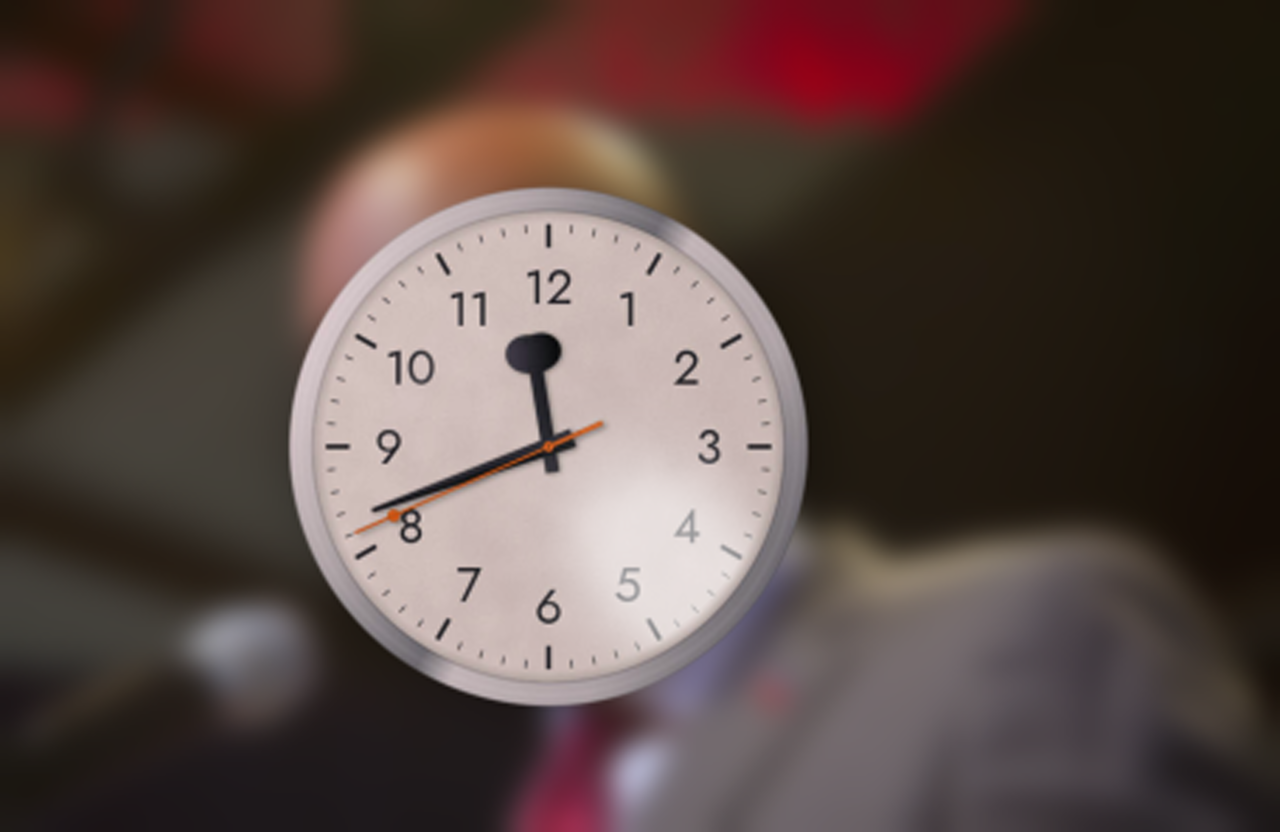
{"hour": 11, "minute": 41, "second": 41}
